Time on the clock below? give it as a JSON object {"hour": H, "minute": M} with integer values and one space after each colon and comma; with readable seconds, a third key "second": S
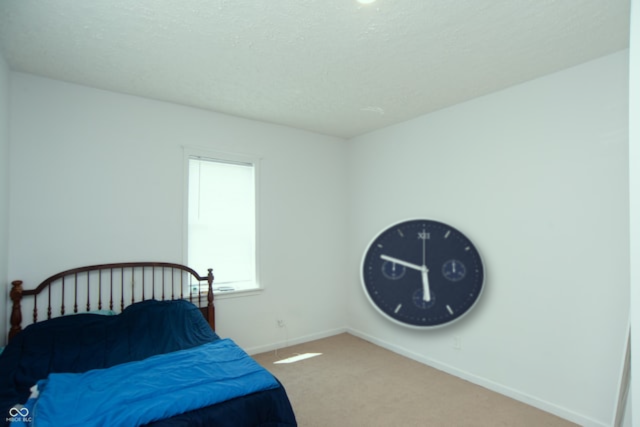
{"hour": 5, "minute": 48}
